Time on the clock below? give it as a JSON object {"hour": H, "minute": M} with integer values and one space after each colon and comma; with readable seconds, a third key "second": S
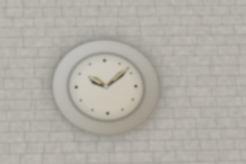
{"hour": 10, "minute": 8}
